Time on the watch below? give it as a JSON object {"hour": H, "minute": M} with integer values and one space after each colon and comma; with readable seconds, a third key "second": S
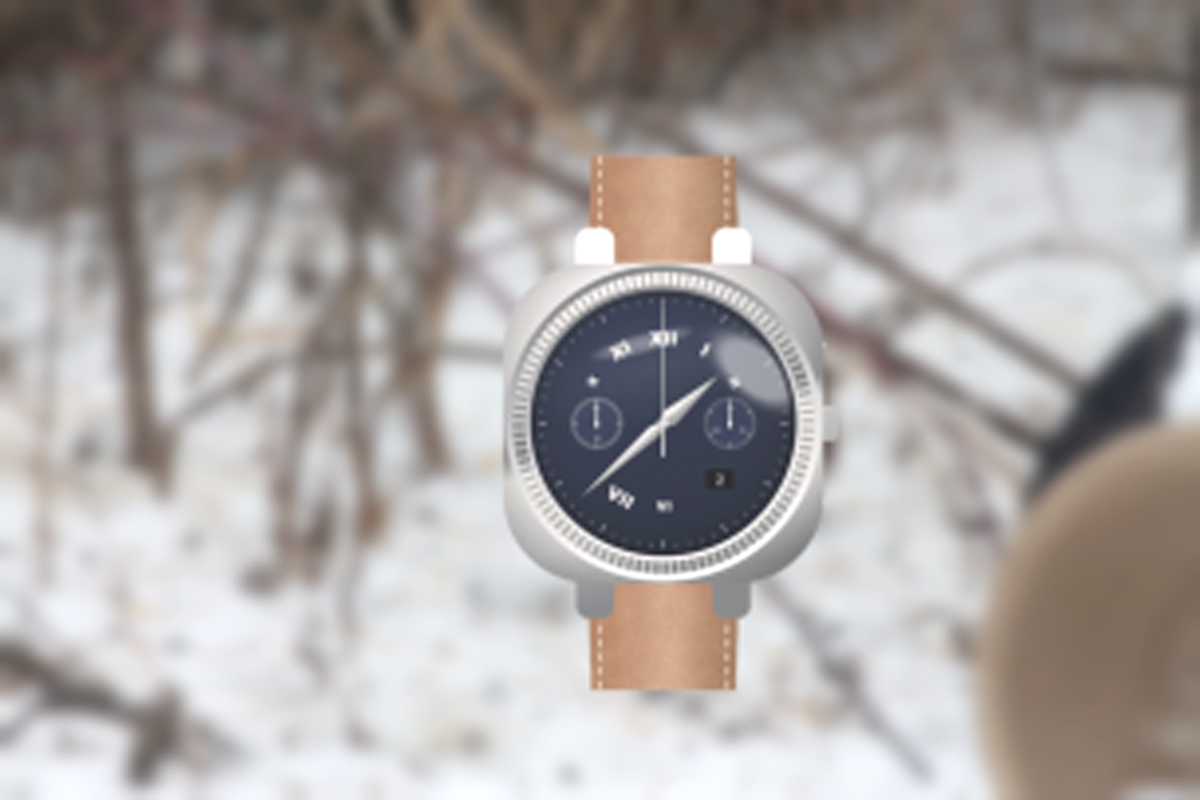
{"hour": 1, "minute": 38}
